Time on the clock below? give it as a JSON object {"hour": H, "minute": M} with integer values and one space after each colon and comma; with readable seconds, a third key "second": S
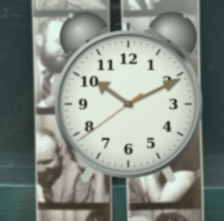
{"hour": 10, "minute": 10, "second": 39}
